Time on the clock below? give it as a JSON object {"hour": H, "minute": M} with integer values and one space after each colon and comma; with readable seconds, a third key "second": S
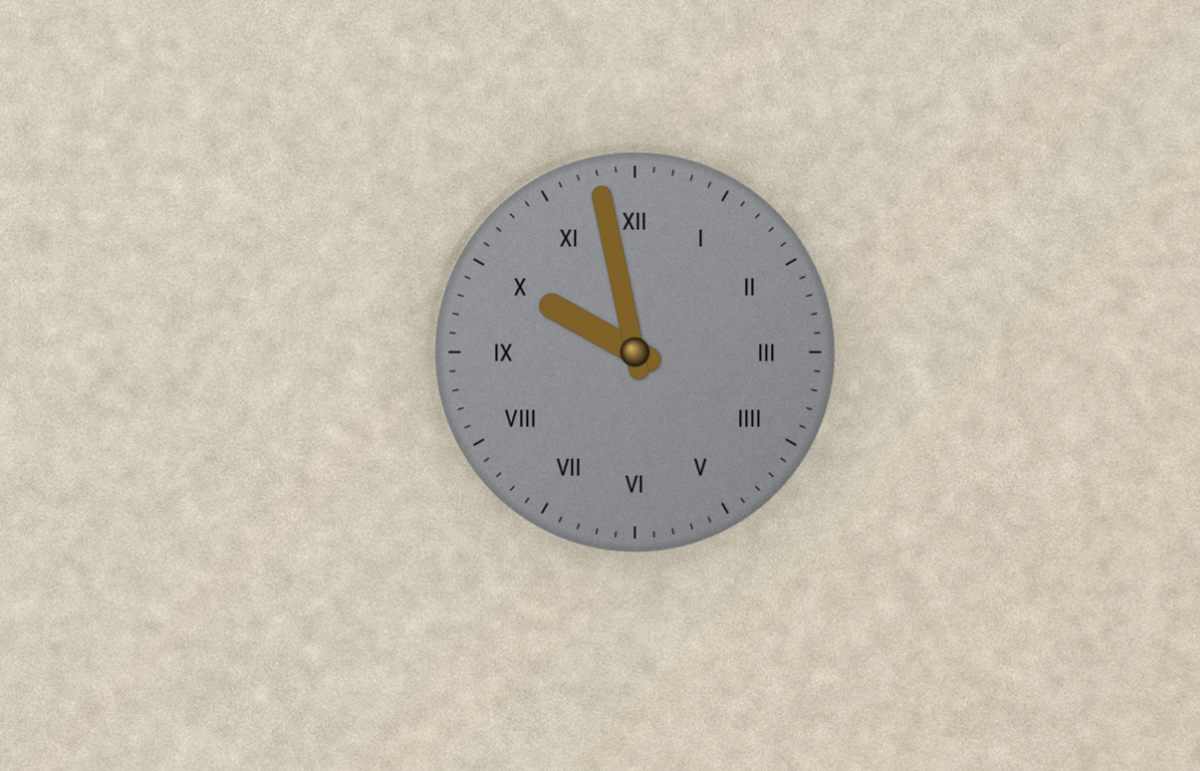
{"hour": 9, "minute": 58}
